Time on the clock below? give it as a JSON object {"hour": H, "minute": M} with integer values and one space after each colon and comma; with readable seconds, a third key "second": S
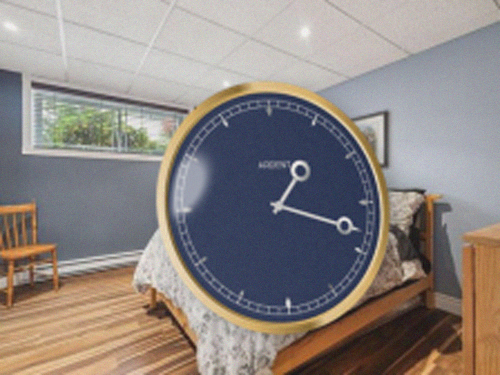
{"hour": 1, "minute": 18}
